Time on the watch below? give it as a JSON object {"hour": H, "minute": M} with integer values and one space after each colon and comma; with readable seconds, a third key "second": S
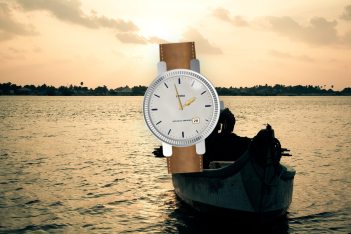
{"hour": 1, "minute": 58}
